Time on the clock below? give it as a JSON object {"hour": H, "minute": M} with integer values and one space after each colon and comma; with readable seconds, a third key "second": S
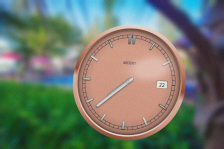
{"hour": 7, "minute": 38}
